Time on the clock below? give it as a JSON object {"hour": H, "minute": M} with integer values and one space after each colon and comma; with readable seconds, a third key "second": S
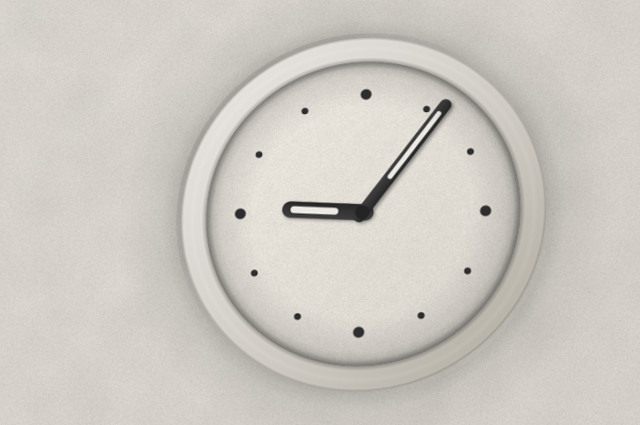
{"hour": 9, "minute": 6}
